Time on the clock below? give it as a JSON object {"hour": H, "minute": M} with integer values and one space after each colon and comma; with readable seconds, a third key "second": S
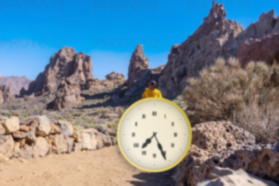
{"hour": 7, "minute": 26}
